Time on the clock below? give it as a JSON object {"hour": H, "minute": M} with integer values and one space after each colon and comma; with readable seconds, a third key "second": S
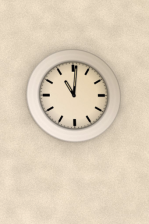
{"hour": 11, "minute": 1}
